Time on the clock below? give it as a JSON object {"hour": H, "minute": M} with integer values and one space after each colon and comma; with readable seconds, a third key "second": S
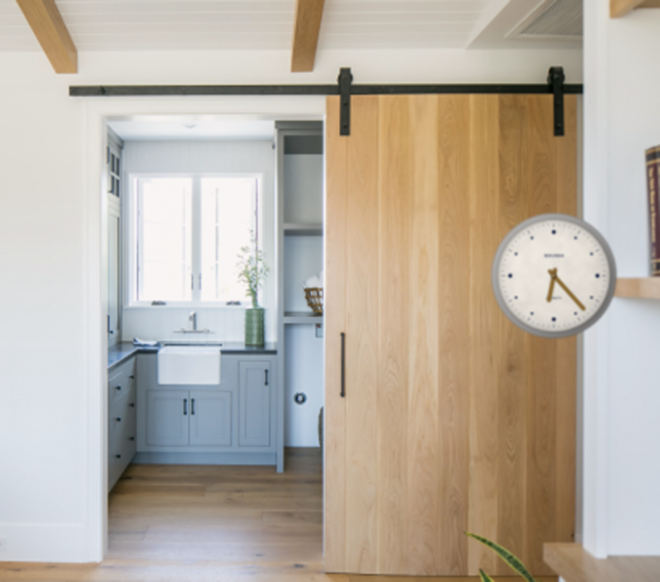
{"hour": 6, "minute": 23}
